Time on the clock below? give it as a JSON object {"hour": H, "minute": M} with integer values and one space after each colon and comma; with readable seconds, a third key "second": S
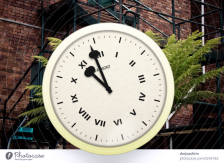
{"hour": 10, "minute": 59}
